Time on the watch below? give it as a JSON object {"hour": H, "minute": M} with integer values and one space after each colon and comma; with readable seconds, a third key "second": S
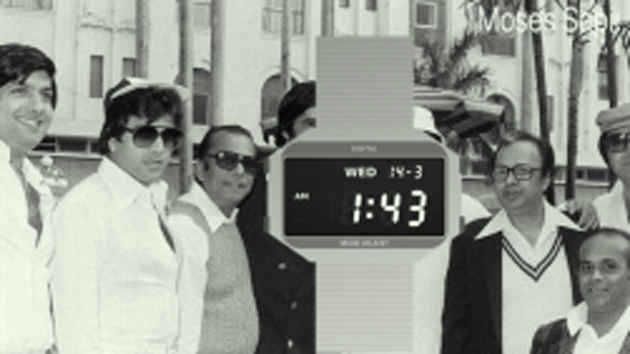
{"hour": 1, "minute": 43}
